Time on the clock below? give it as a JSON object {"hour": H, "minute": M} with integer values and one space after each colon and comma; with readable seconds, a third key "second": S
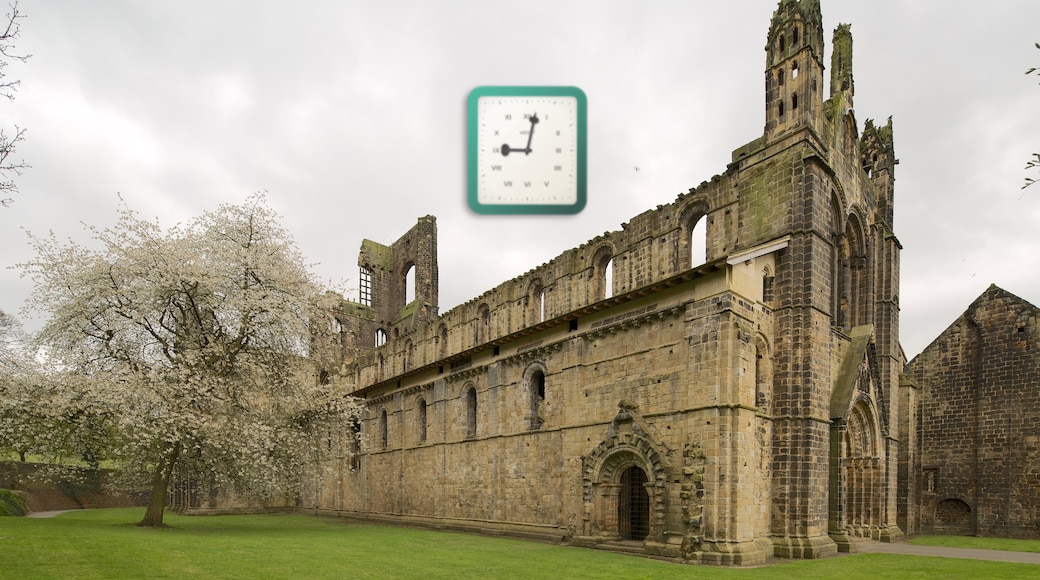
{"hour": 9, "minute": 2}
